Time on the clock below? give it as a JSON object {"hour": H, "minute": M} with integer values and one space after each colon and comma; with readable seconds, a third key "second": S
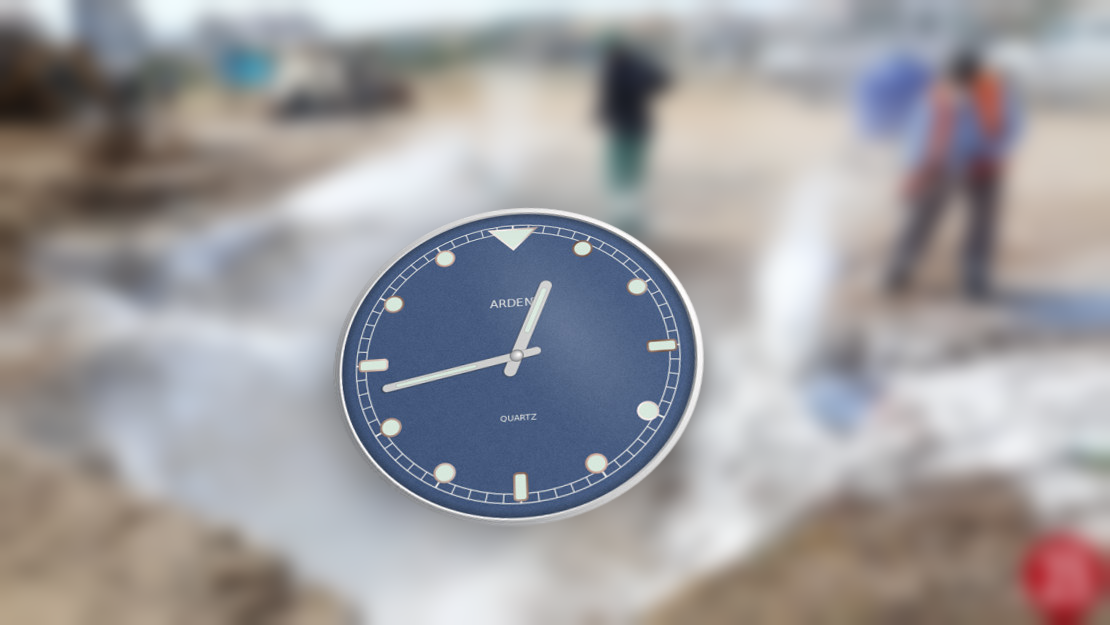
{"hour": 12, "minute": 43}
